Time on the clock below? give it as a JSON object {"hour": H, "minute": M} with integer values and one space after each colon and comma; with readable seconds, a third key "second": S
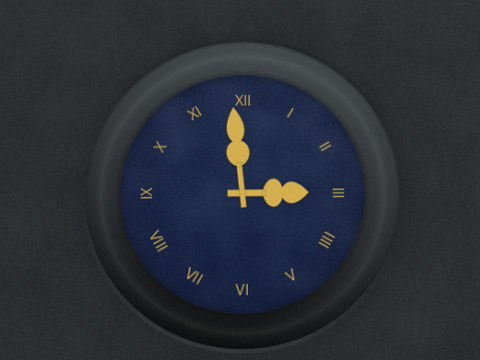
{"hour": 2, "minute": 59}
